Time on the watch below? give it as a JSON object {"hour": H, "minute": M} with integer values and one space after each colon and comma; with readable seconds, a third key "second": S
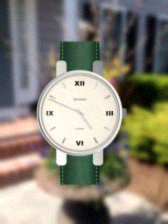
{"hour": 4, "minute": 49}
